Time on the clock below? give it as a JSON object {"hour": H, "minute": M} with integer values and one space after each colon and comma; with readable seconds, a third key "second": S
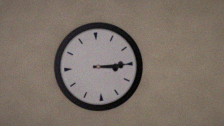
{"hour": 3, "minute": 15}
